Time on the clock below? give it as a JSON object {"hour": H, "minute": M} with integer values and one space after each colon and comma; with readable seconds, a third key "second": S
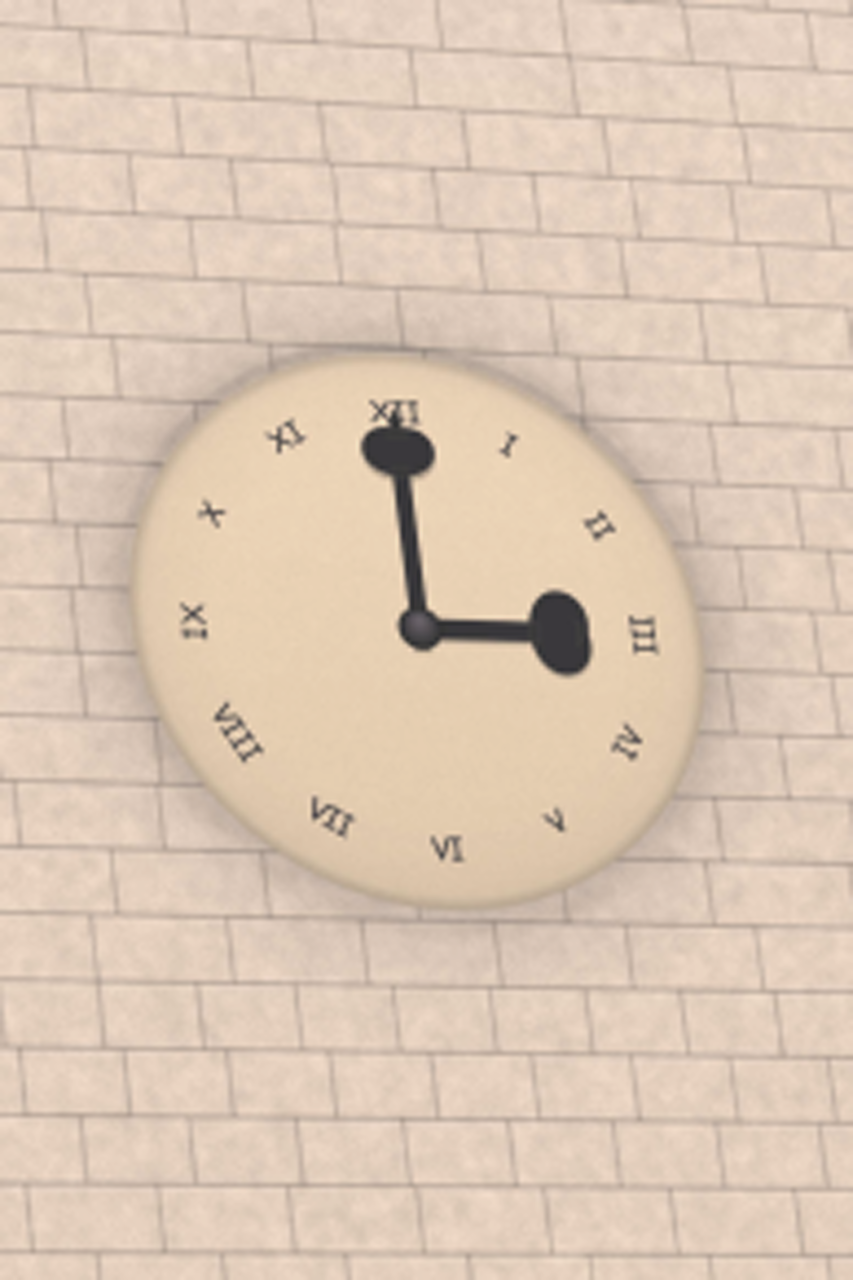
{"hour": 3, "minute": 0}
